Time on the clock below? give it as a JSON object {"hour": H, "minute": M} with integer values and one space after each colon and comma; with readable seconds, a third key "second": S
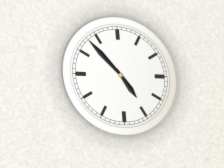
{"hour": 4, "minute": 53}
